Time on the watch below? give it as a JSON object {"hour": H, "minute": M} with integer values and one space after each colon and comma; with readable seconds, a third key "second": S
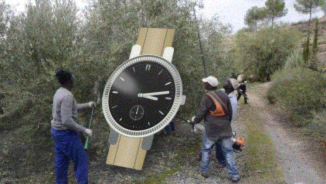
{"hour": 3, "minute": 13}
